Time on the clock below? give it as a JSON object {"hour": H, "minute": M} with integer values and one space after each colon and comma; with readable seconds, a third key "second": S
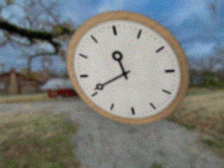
{"hour": 11, "minute": 41}
